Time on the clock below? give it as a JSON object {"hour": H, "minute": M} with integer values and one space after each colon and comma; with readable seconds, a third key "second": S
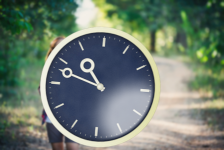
{"hour": 10, "minute": 48}
